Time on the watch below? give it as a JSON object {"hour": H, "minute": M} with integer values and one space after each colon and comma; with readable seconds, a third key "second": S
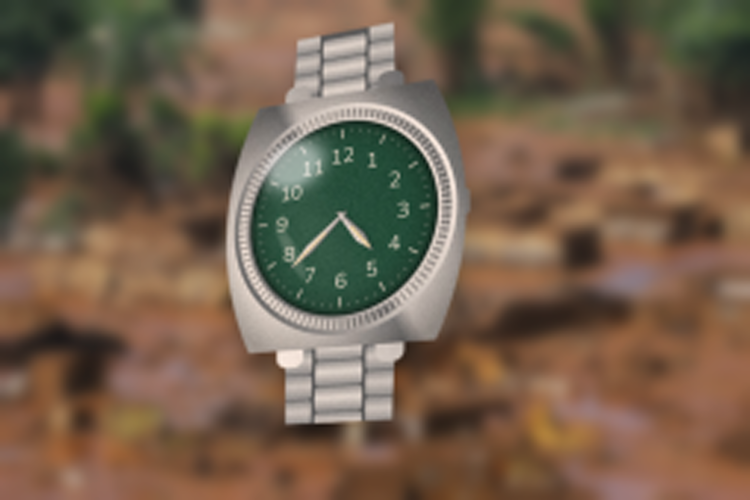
{"hour": 4, "minute": 38}
